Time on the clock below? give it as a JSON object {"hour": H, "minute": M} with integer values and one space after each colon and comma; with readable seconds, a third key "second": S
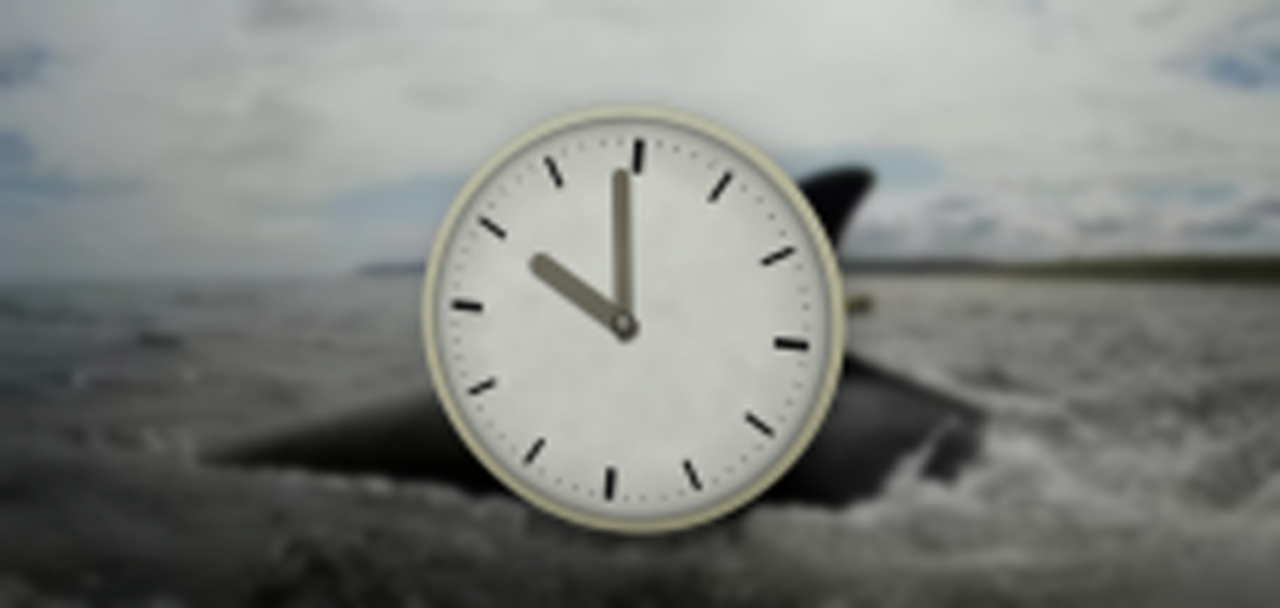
{"hour": 9, "minute": 59}
